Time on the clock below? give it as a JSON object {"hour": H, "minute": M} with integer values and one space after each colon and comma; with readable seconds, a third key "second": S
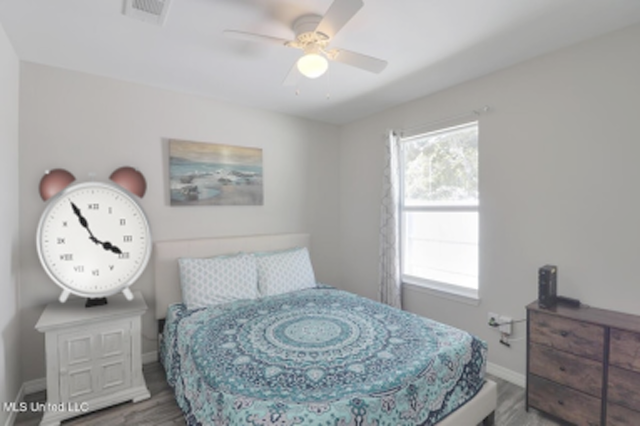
{"hour": 3, "minute": 55}
